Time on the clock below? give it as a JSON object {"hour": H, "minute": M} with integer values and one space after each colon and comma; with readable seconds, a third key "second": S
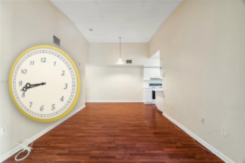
{"hour": 8, "minute": 42}
